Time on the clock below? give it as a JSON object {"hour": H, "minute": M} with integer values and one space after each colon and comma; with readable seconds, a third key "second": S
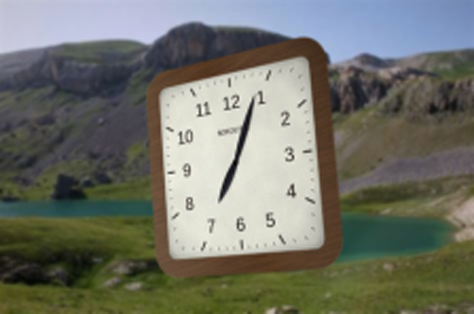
{"hour": 7, "minute": 4}
